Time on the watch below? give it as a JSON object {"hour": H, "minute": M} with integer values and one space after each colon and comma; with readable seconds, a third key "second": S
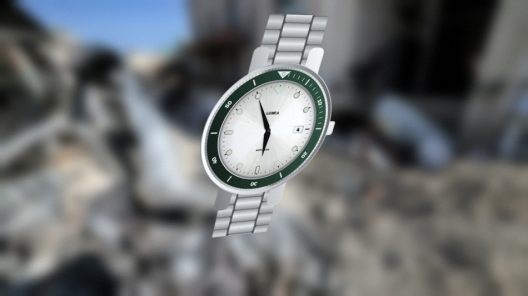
{"hour": 5, "minute": 55}
